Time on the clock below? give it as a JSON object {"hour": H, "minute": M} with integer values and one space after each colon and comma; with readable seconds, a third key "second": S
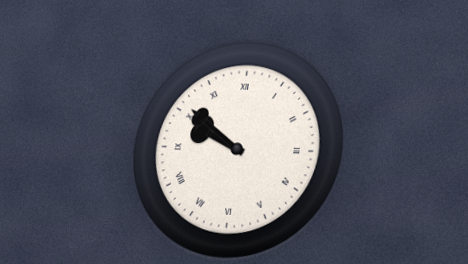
{"hour": 9, "minute": 51}
